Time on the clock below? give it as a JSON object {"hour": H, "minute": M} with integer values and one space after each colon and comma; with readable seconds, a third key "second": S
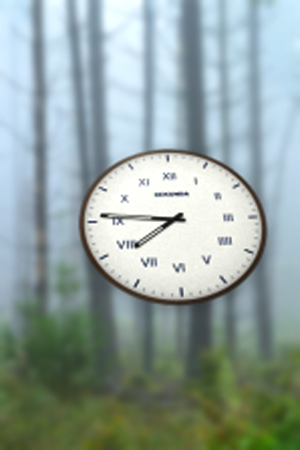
{"hour": 7, "minute": 46}
